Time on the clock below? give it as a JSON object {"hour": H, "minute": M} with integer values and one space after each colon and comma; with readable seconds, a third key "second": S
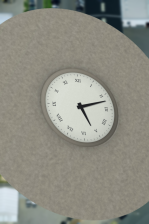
{"hour": 5, "minute": 12}
